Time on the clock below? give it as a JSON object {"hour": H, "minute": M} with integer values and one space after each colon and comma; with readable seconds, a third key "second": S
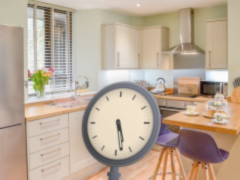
{"hour": 5, "minute": 28}
